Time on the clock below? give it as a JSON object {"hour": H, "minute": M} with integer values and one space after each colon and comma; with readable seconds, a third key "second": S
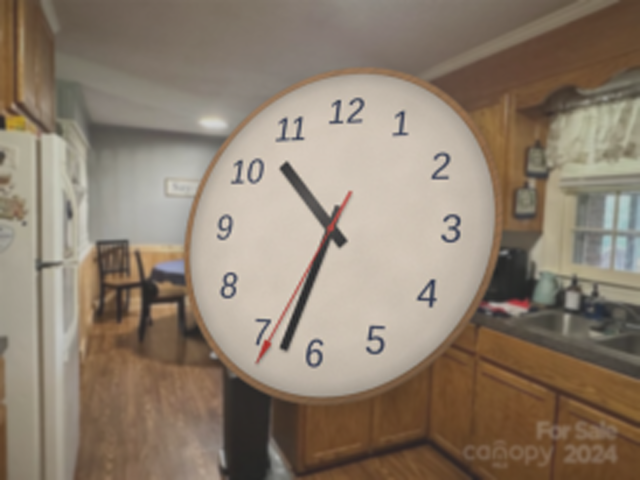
{"hour": 10, "minute": 32, "second": 34}
